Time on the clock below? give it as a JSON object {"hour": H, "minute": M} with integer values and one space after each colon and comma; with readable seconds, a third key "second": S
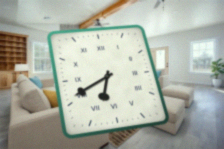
{"hour": 6, "minute": 41}
